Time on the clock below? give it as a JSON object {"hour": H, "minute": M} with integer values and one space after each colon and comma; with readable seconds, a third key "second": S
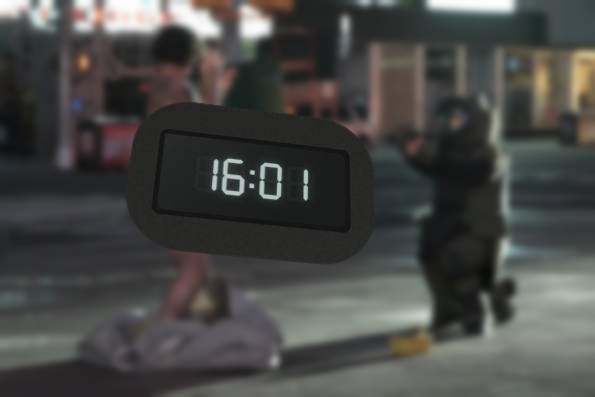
{"hour": 16, "minute": 1}
